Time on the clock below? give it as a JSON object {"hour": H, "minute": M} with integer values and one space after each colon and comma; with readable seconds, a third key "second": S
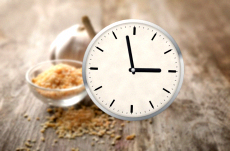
{"hour": 2, "minute": 58}
